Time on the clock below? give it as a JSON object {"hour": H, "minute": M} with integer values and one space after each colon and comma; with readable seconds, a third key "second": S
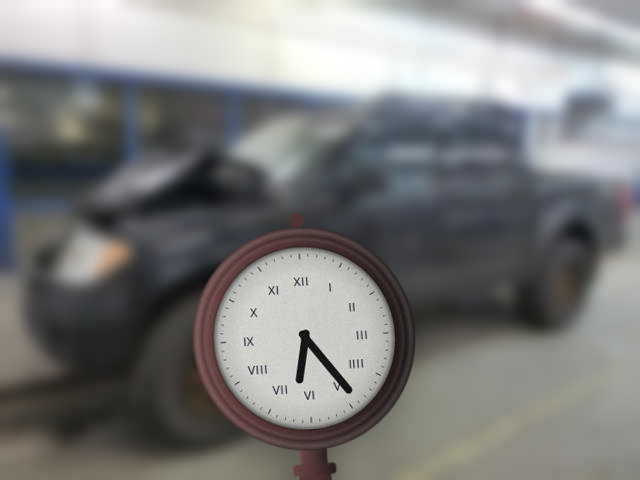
{"hour": 6, "minute": 24}
